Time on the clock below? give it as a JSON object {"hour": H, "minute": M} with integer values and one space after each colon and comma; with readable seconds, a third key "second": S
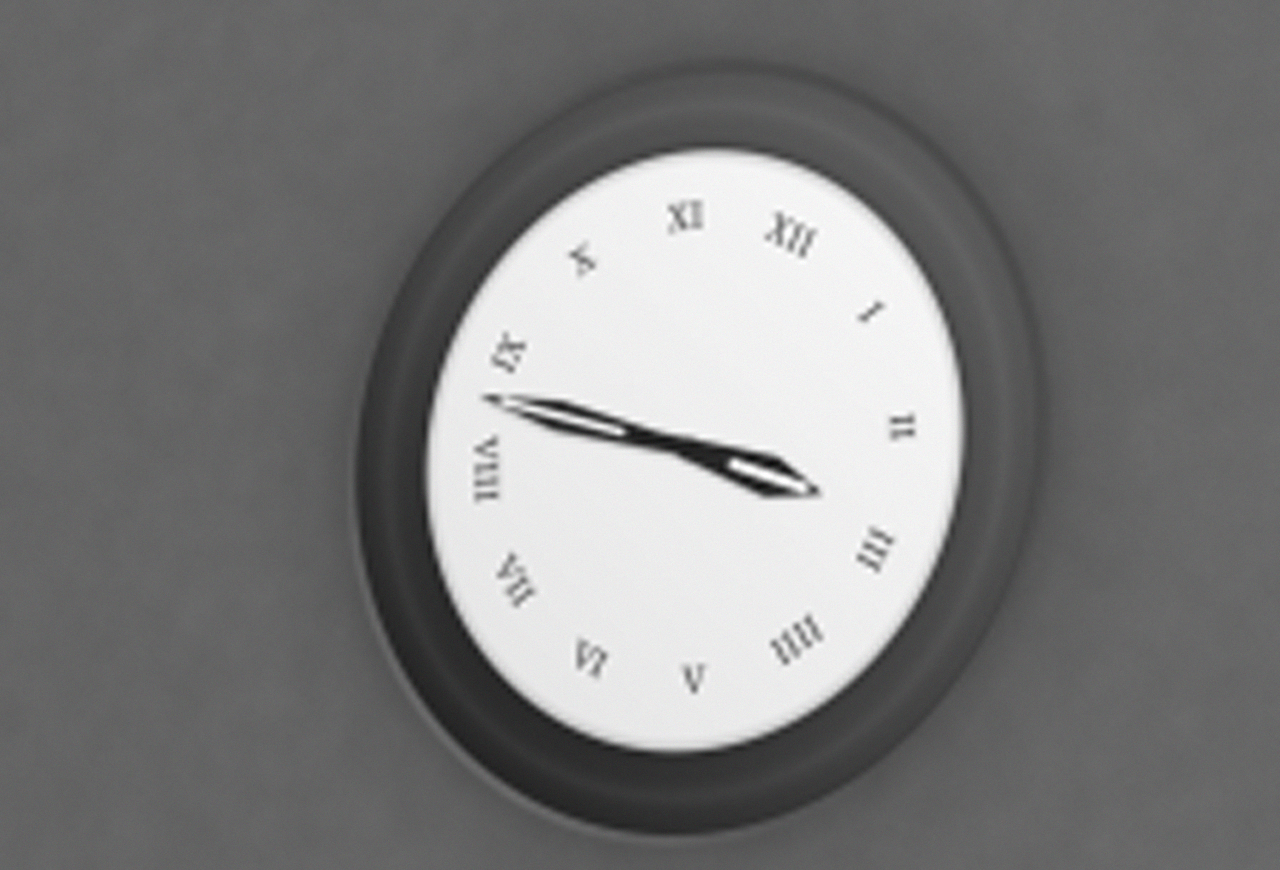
{"hour": 2, "minute": 43}
